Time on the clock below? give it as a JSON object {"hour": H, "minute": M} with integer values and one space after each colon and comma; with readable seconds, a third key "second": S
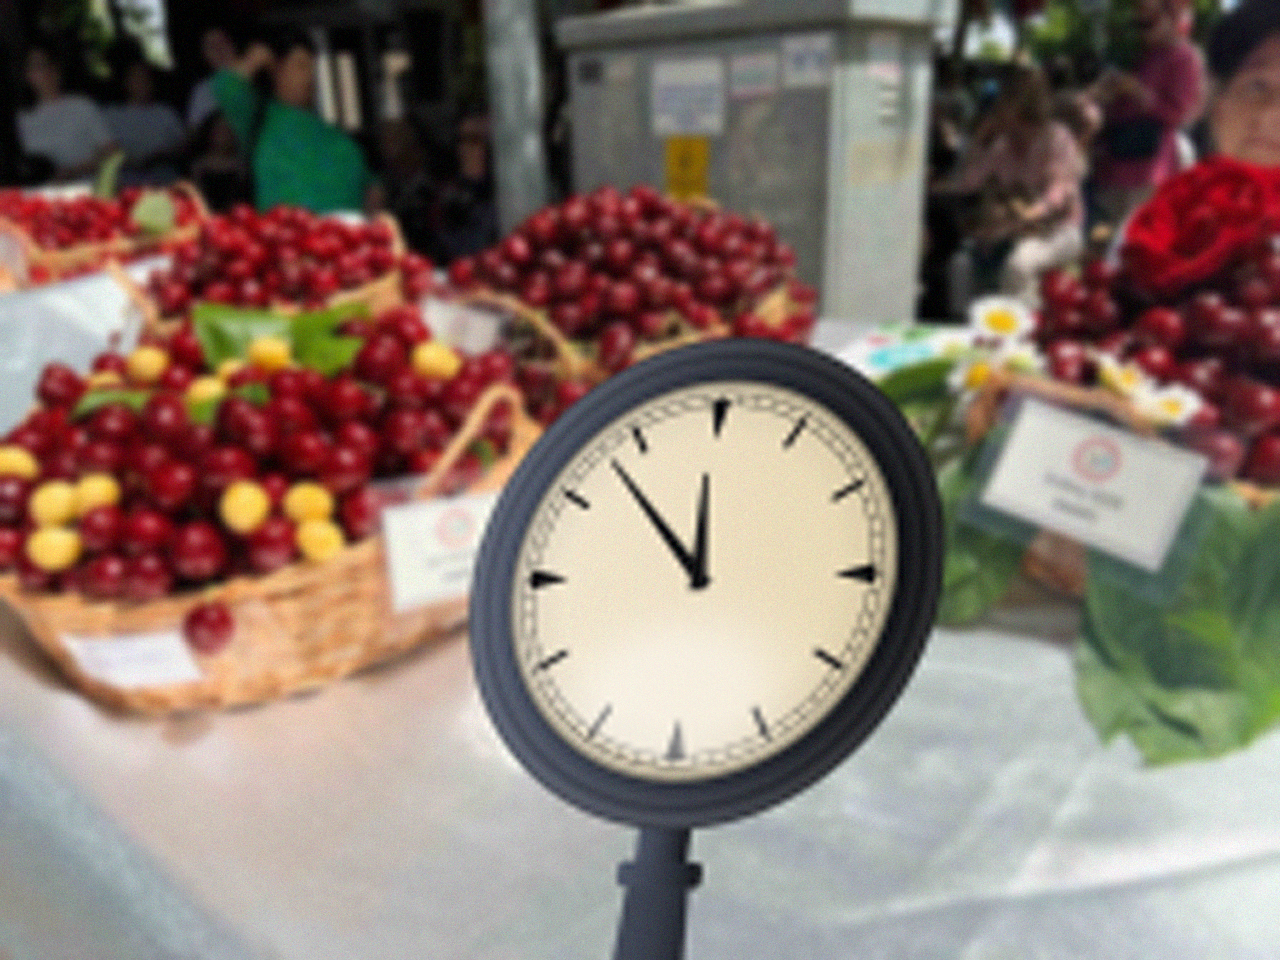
{"hour": 11, "minute": 53}
